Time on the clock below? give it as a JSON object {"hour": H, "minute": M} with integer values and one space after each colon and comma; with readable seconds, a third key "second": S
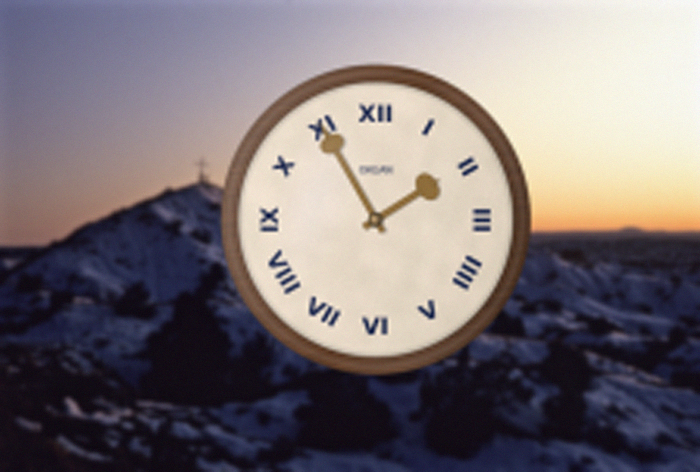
{"hour": 1, "minute": 55}
